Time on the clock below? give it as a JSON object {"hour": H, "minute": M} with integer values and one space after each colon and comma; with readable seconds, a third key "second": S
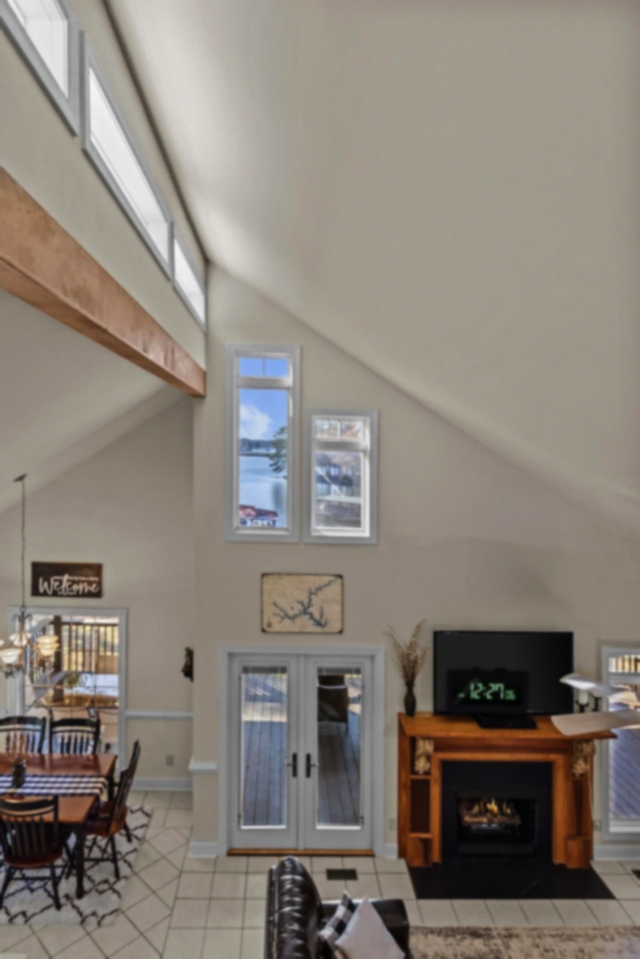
{"hour": 12, "minute": 27}
